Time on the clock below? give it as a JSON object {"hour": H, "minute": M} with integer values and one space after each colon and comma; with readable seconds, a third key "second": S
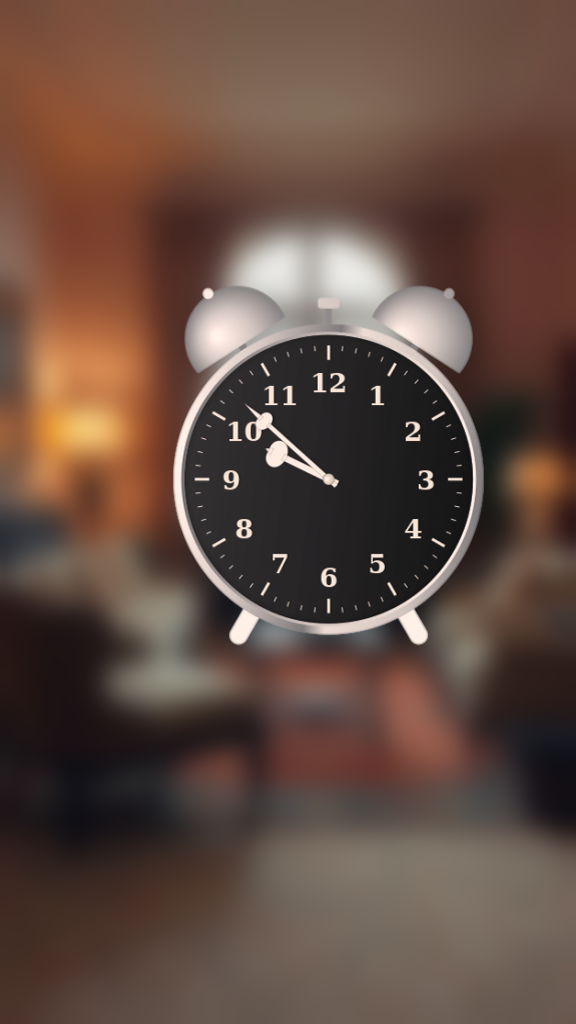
{"hour": 9, "minute": 52}
